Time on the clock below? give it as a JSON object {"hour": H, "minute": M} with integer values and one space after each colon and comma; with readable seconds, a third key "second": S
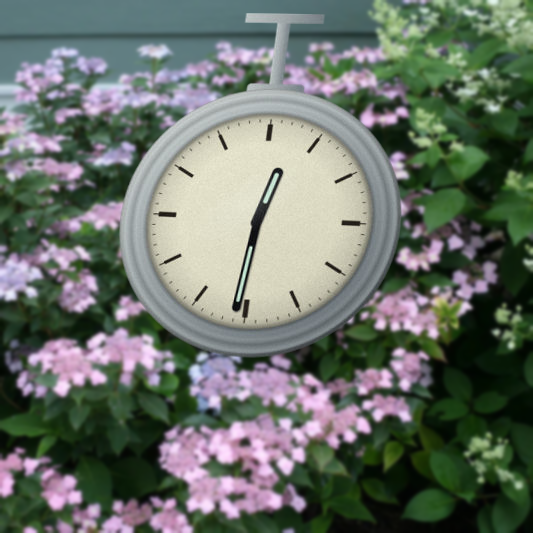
{"hour": 12, "minute": 31}
